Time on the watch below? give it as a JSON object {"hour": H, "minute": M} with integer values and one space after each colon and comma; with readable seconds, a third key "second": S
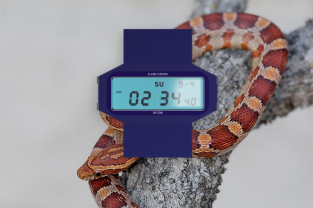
{"hour": 2, "minute": 34, "second": 40}
